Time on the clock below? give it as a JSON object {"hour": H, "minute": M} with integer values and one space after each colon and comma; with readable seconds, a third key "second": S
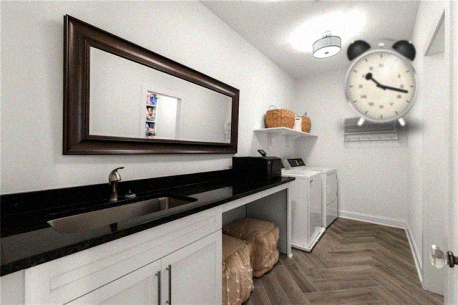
{"hour": 10, "minute": 17}
